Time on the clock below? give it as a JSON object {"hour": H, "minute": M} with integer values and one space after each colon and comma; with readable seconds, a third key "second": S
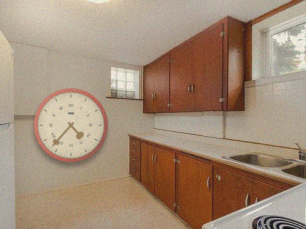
{"hour": 4, "minute": 37}
